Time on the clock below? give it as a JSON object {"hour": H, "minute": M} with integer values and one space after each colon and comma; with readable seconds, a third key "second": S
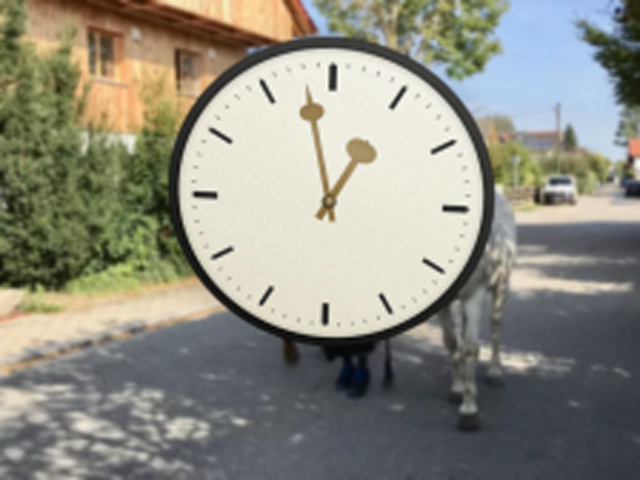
{"hour": 12, "minute": 58}
